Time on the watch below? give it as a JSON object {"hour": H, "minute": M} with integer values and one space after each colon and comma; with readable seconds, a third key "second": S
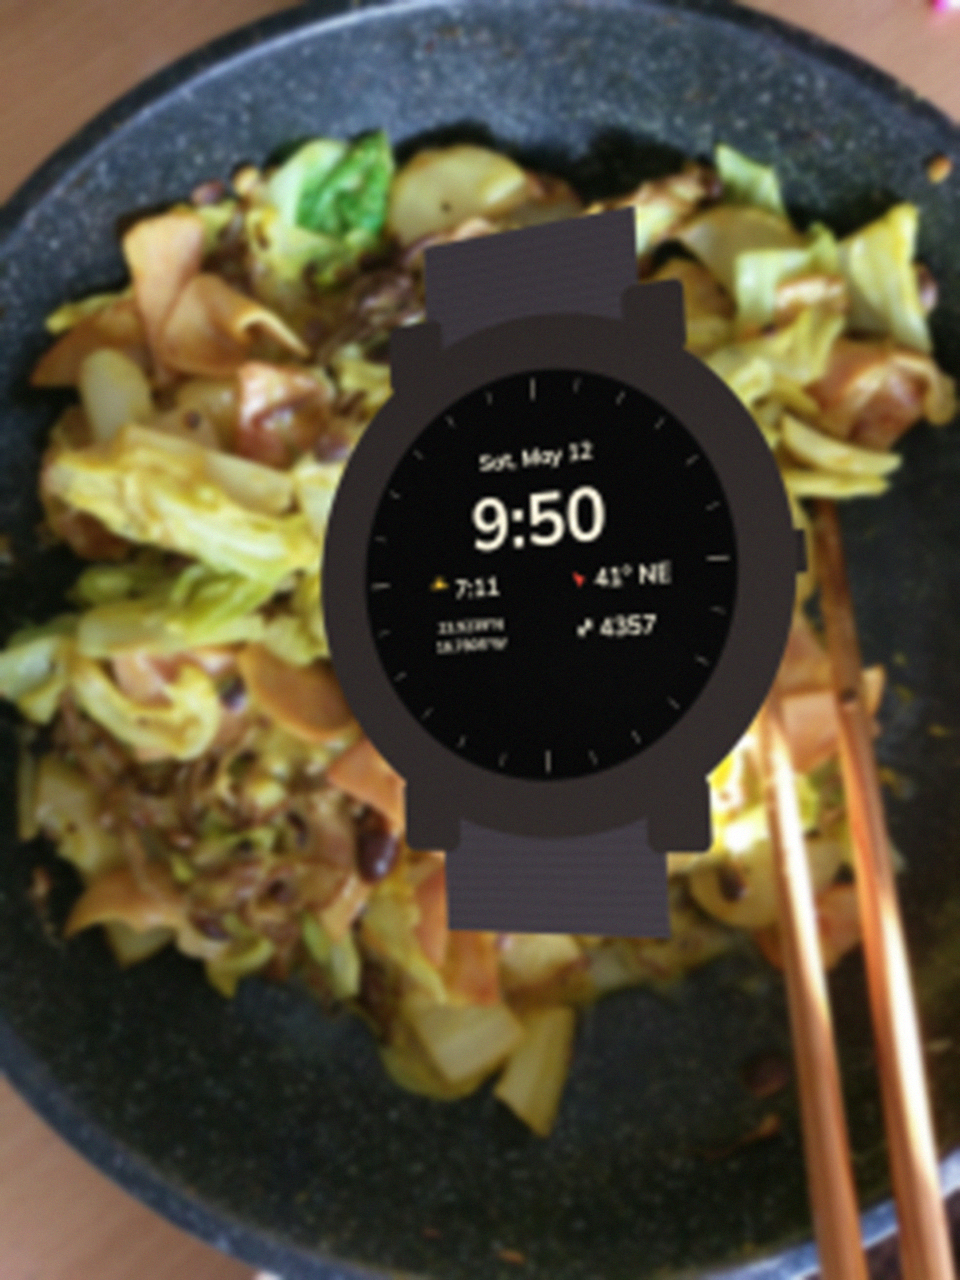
{"hour": 9, "minute": 50}
